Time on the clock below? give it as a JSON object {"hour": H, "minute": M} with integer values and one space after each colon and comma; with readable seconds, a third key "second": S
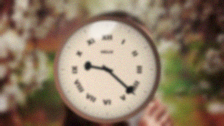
{"hour": 9, "minute": 22}
